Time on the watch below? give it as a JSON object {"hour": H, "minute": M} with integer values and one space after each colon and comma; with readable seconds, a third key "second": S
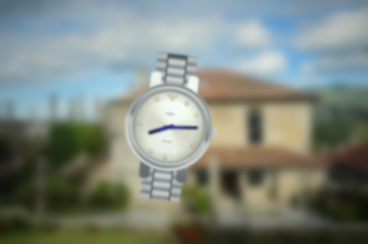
{"hour": 8, "minute": 14}
